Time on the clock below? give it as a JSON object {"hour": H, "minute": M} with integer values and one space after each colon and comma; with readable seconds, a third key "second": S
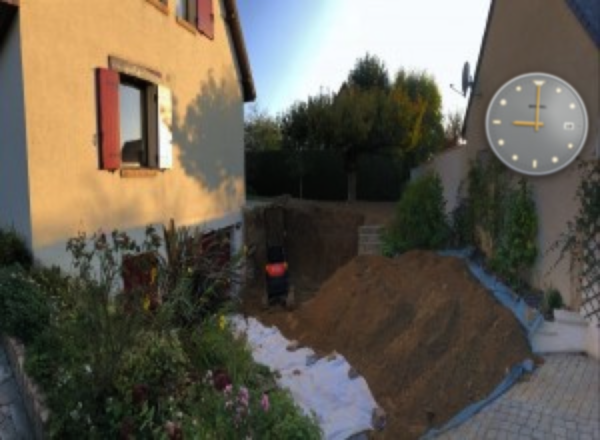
{"hour": 9, "minute": 0}
